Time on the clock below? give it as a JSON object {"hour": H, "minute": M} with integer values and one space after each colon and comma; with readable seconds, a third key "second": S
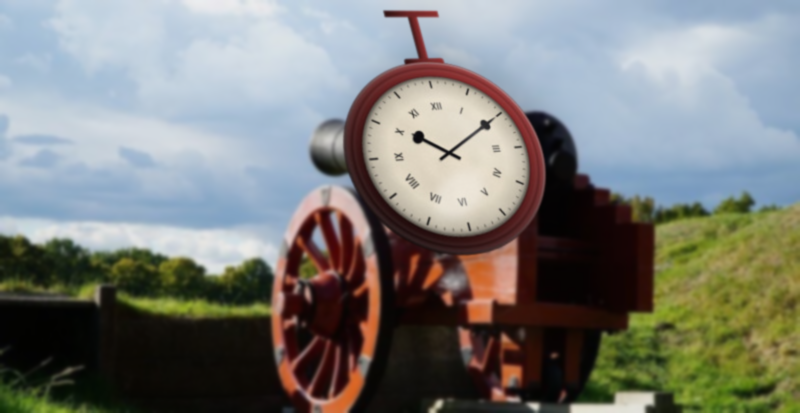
{"hour": 10, "minute": 10}
